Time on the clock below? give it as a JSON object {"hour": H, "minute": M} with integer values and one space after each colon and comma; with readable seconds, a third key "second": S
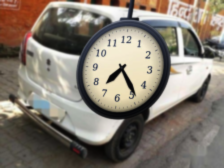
{"hour": 7, "minute": 24}
